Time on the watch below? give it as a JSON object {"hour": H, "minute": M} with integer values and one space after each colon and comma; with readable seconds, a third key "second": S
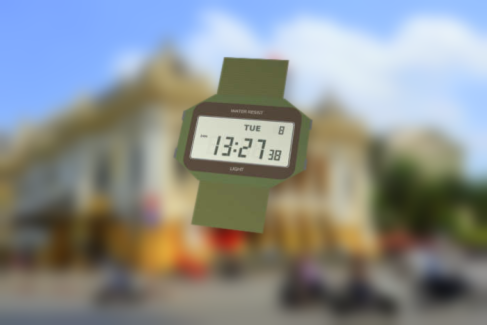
{"hour": 13, "minute": 27, "second": 38}
